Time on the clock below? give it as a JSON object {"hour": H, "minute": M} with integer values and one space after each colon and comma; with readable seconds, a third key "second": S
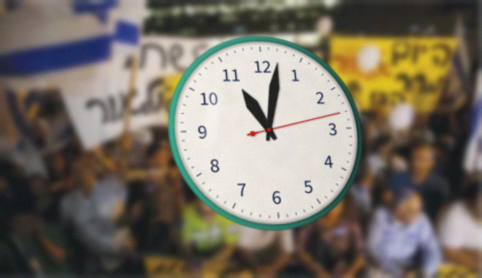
{"hour": 11, "minute": 2, "second": 13}
